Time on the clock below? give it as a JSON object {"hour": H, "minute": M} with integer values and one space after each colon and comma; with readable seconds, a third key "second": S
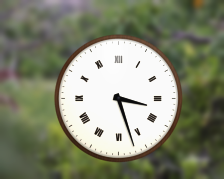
{"hour": 3, "minute": 27}
